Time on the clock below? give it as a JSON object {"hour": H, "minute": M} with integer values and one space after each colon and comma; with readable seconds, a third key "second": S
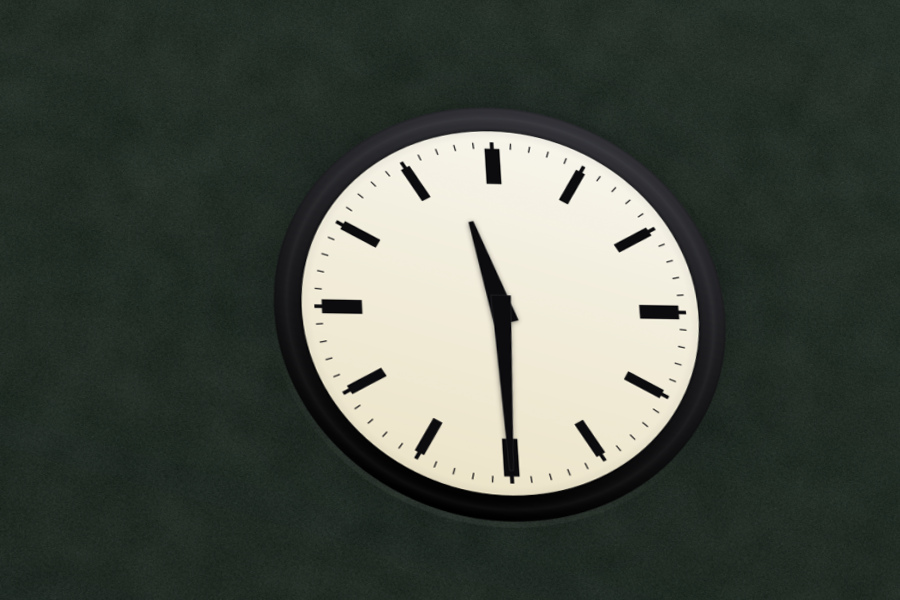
{"hour": 11, "minute": 30}
